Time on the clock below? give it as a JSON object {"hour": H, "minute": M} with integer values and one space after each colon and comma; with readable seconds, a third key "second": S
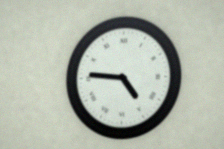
{"hour": 4, "minute": 46}
